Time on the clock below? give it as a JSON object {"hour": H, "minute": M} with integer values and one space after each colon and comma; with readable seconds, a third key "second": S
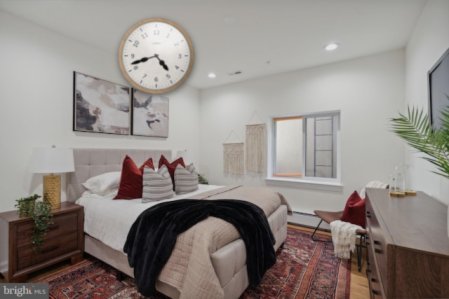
{"hour": 4, "minute": 42}
